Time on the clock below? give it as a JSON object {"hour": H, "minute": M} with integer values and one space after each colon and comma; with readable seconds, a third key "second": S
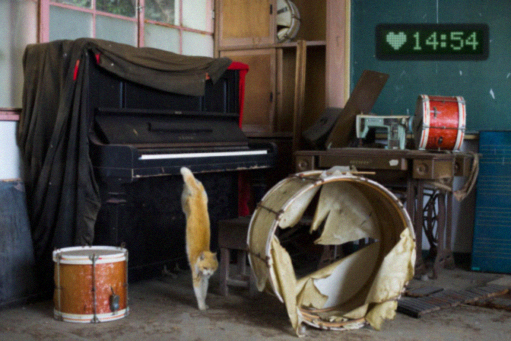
{"hour": 14, "minute": 54}
